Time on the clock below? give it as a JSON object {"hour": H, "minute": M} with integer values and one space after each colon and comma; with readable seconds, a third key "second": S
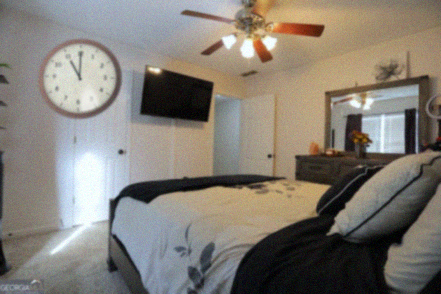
{"hour": 11, "minute": 0}
